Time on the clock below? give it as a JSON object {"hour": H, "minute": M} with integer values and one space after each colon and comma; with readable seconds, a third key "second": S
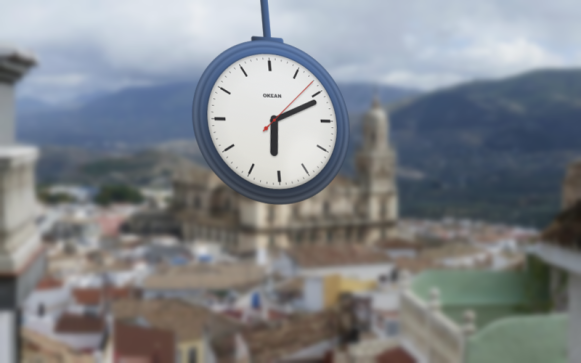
{"hour": 6, "minute": 11, "second": 8}
